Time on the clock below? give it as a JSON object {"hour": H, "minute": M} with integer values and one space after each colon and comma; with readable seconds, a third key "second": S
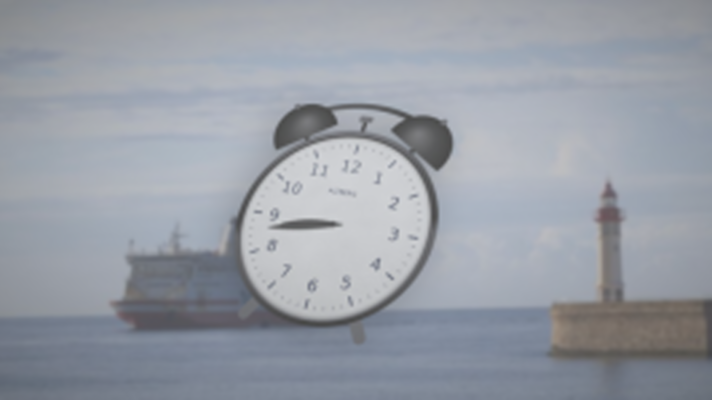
{"hour": 8, "minute": 43}
